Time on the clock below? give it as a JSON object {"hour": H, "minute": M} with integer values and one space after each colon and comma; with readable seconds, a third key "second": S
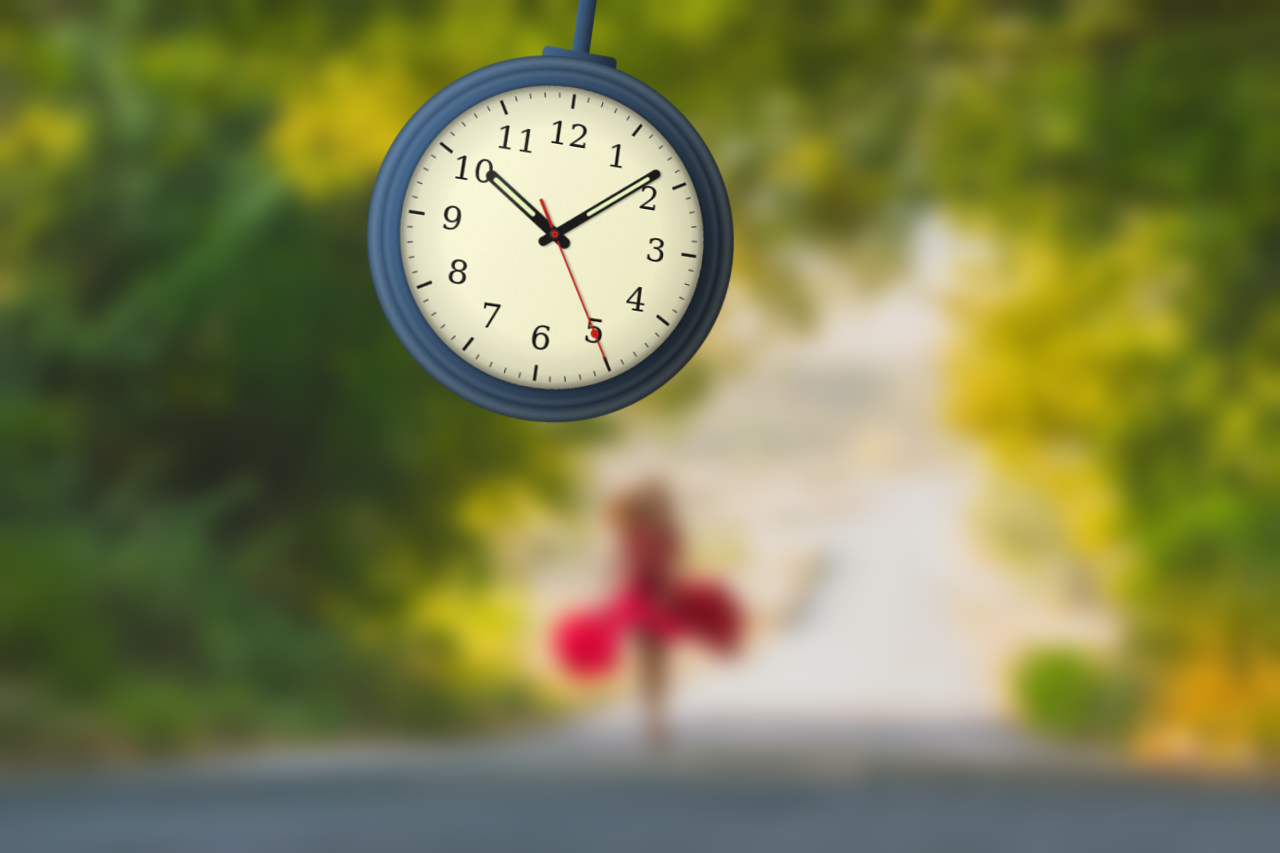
{"hour": 10, "minute": 8, "second": 25}
